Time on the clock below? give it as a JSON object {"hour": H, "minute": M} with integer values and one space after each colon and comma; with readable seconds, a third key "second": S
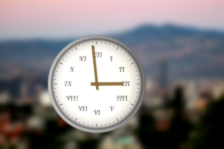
{"hour": 2, "minute": 59}
